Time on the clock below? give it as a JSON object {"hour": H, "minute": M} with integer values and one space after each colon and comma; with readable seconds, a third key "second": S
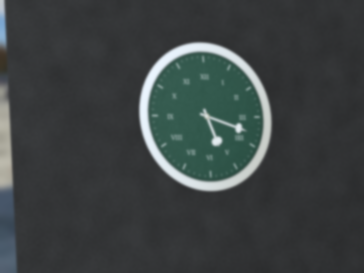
{"hour": 5, "minute": 18}
